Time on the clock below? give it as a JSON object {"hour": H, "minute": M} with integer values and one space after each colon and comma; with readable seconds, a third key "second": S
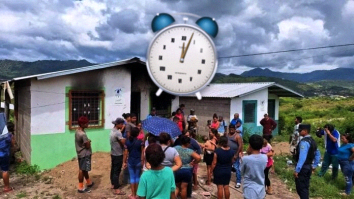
{"hour": 12, "minute": 3}
